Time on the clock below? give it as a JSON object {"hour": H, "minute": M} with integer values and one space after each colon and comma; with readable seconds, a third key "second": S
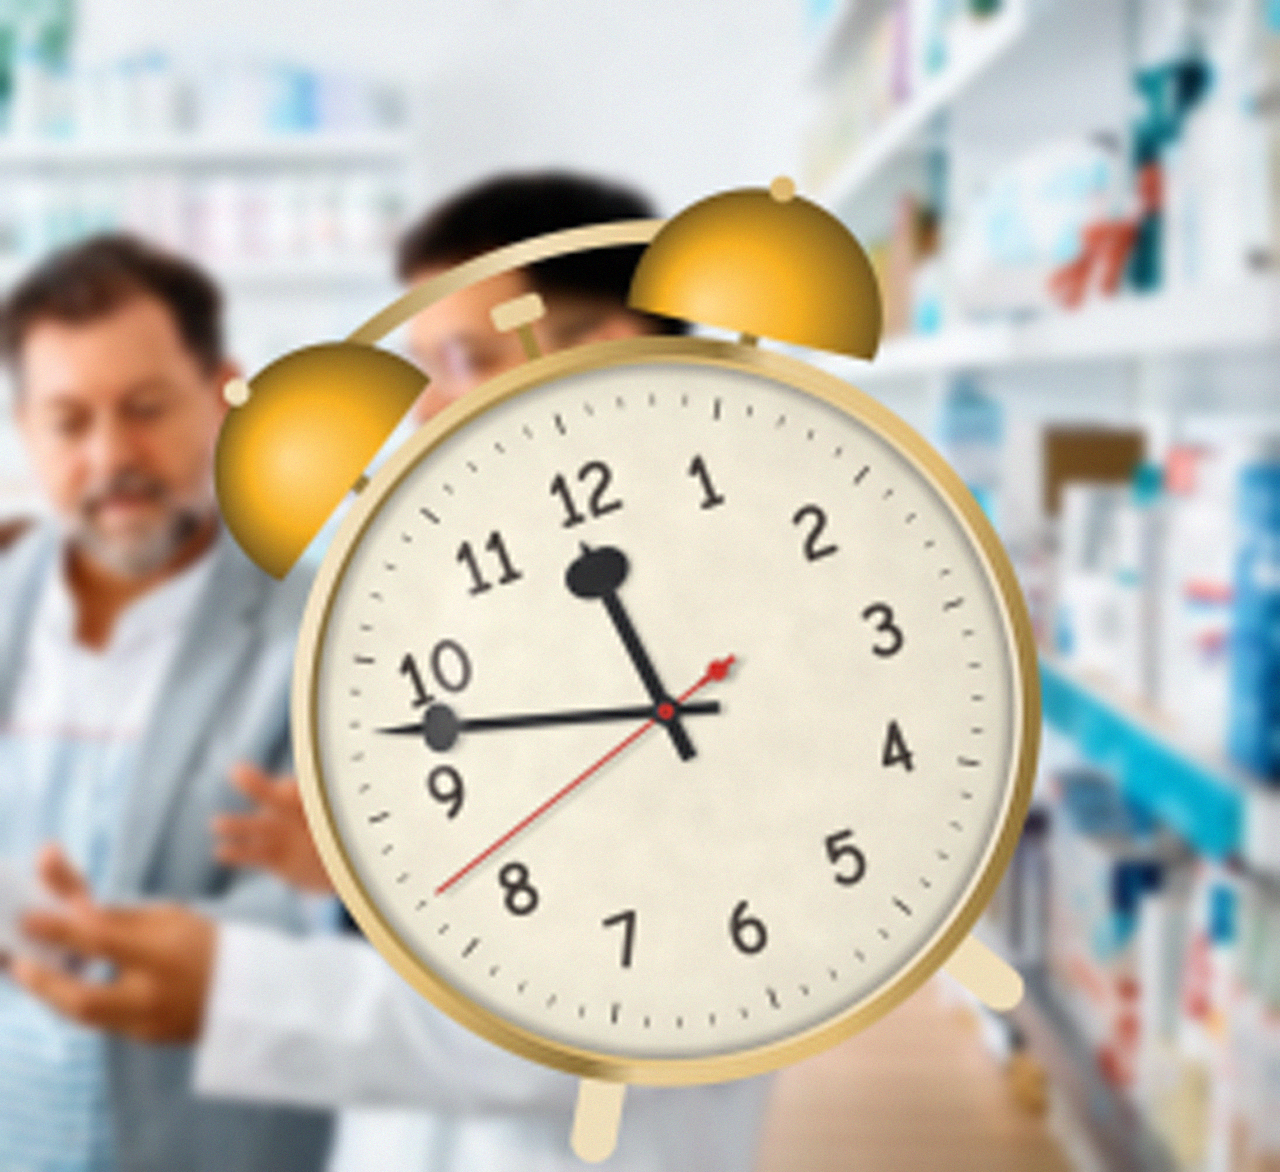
{"hour": 11, "minute": 47, "second": 42}
